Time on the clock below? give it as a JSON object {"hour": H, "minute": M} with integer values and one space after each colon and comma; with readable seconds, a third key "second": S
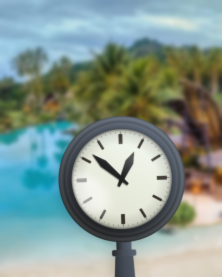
{"hour": 12, "minute": 52}
